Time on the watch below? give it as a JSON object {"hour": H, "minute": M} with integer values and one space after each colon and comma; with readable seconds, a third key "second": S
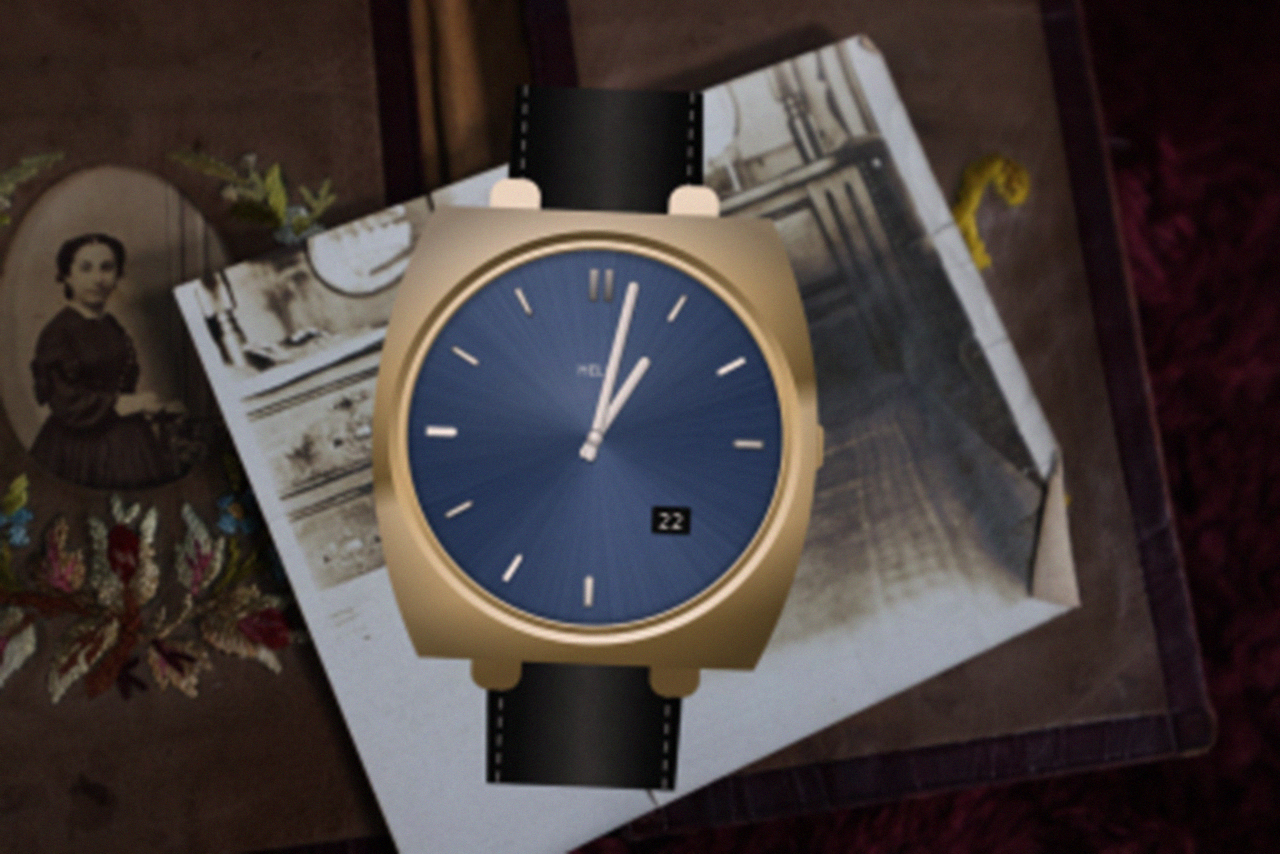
{"hour": 1, "minute": 2}
